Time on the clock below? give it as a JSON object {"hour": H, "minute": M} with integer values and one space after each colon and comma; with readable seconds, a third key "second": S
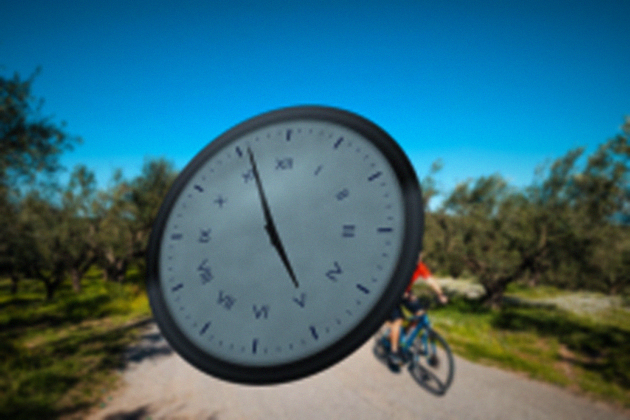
{"hour": 4, "minute": 56}
